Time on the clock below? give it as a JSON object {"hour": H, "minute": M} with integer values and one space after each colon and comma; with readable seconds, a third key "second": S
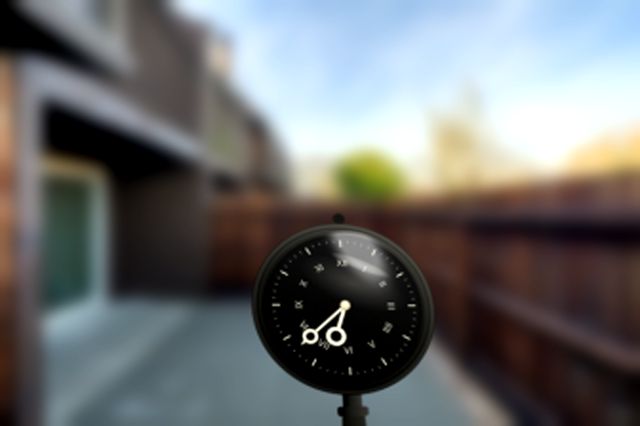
{"hour": 6, "minute": 38}
